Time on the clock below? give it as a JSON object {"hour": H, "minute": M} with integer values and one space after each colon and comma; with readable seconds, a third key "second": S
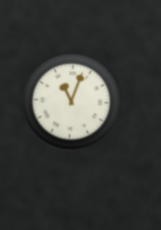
{"hour": 11, "minute": 3}
